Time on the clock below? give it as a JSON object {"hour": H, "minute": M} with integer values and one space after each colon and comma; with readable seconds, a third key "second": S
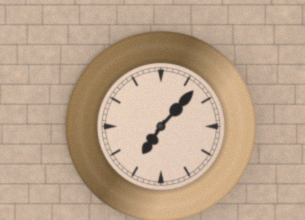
{"hour": 7, "minute": 7}
